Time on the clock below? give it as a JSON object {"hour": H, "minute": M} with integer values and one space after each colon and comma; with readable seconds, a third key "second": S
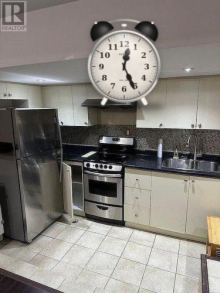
{"hour": 12, "minute": 26}
